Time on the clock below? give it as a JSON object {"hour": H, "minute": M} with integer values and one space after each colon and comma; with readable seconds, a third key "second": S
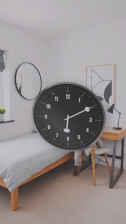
{"hour": 6, "minute": 10}
